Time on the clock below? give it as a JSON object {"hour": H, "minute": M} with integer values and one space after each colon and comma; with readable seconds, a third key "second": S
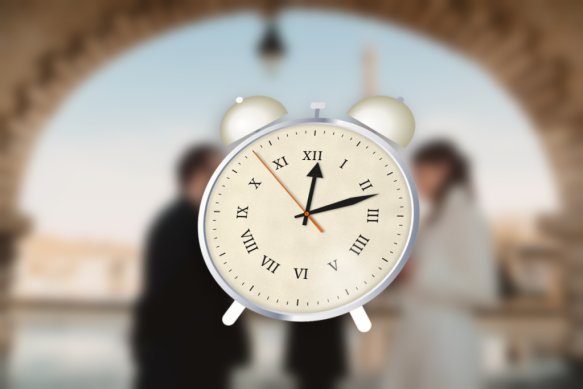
{"hour": 12, "minute": 11, "second": 53}
